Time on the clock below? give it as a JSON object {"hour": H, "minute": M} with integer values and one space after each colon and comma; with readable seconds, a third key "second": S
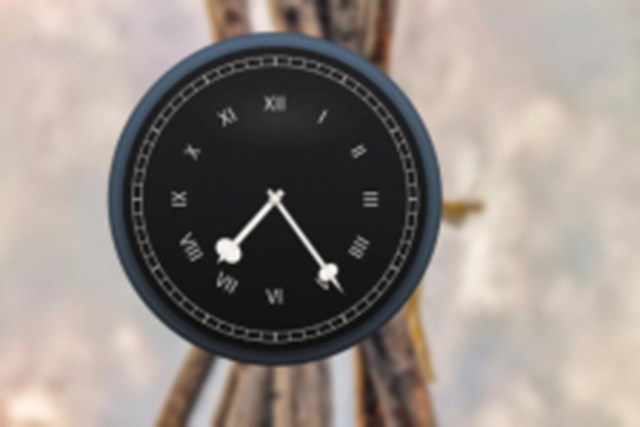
{"hour": 7, "minute": 24}
